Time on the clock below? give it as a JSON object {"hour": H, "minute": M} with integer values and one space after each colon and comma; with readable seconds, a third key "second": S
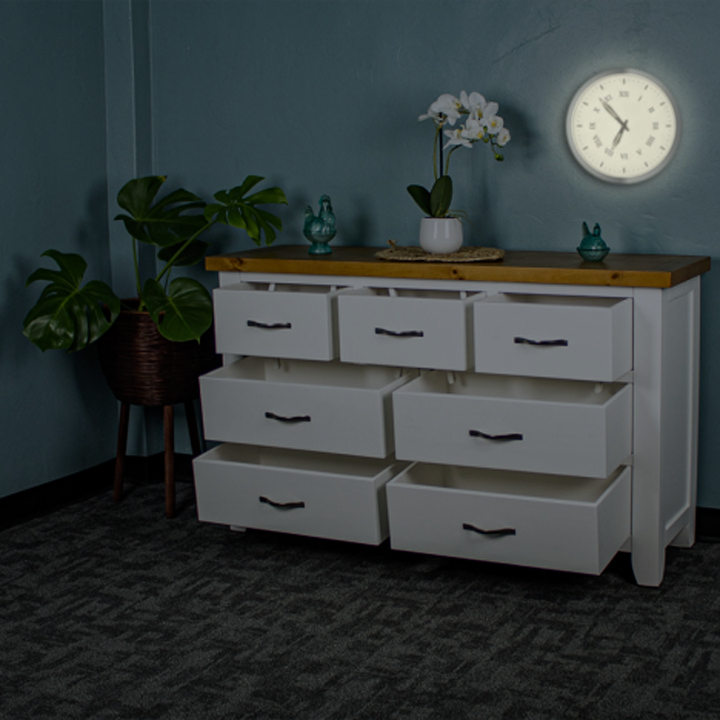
{"hour": 6, "minute": 53}
